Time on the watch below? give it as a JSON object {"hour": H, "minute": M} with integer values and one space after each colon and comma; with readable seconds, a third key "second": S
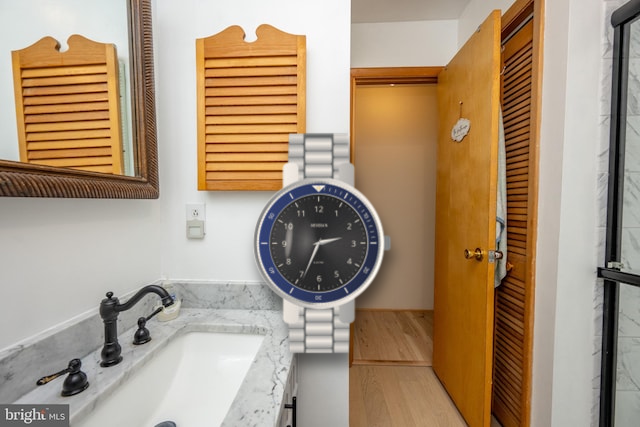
{"hour": 2, "minute": 34}
